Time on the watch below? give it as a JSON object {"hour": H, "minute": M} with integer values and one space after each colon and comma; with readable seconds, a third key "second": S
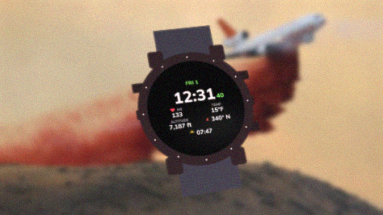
{"hour": 12, "minute": 31}
